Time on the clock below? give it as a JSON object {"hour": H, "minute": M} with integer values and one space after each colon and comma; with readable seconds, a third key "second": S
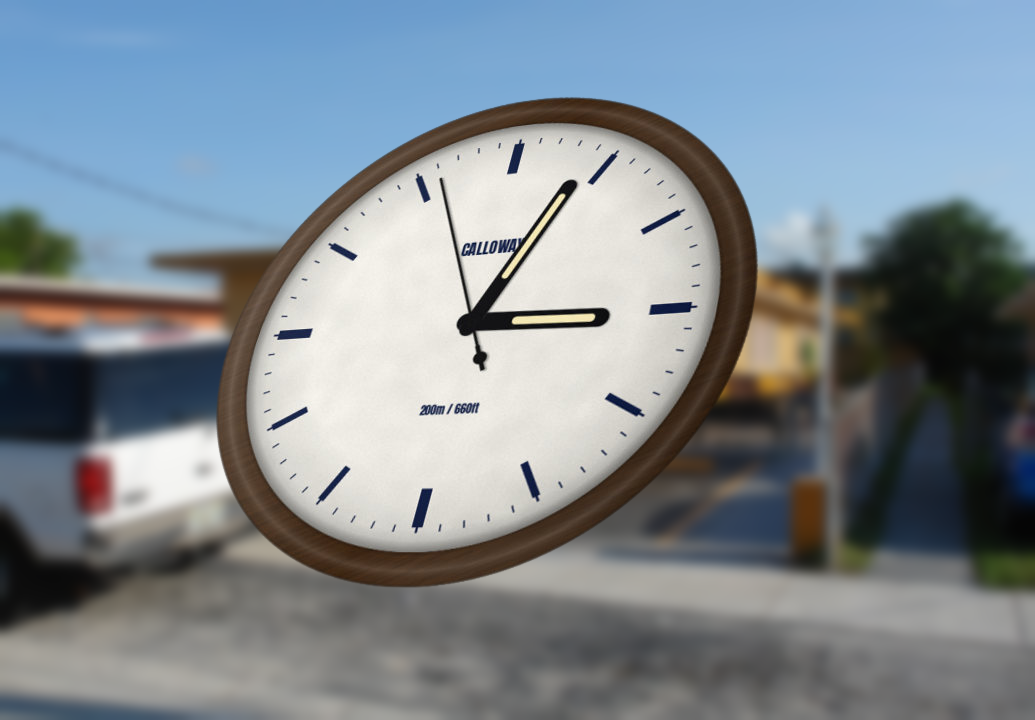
{"hour": 3, "minute": 3, "second": 56}
